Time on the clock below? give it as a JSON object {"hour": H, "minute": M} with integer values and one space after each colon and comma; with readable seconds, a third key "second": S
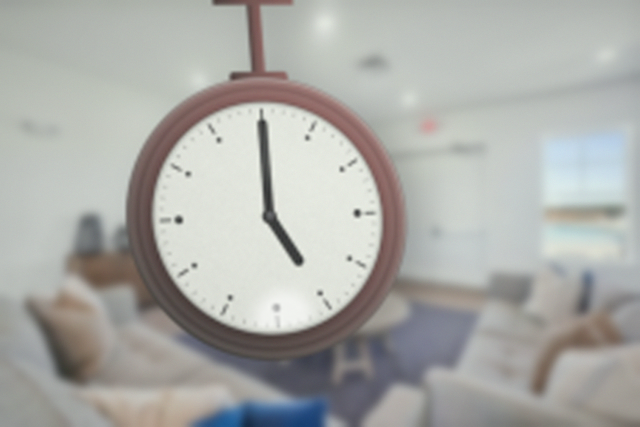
{"hour": 5, "minute": 0}
